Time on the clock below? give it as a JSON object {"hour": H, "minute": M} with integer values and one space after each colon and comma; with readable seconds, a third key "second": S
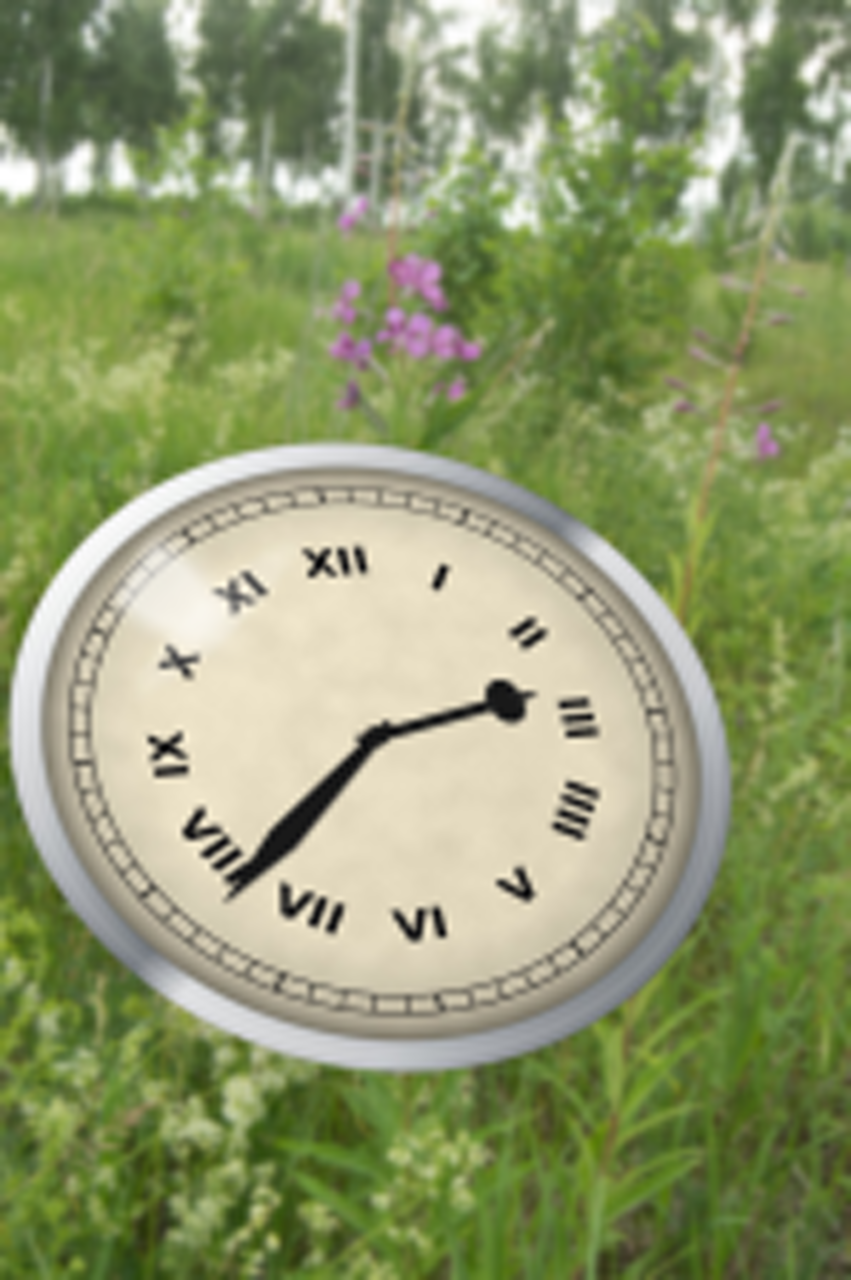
{"hour": 2, "minute": 38}
